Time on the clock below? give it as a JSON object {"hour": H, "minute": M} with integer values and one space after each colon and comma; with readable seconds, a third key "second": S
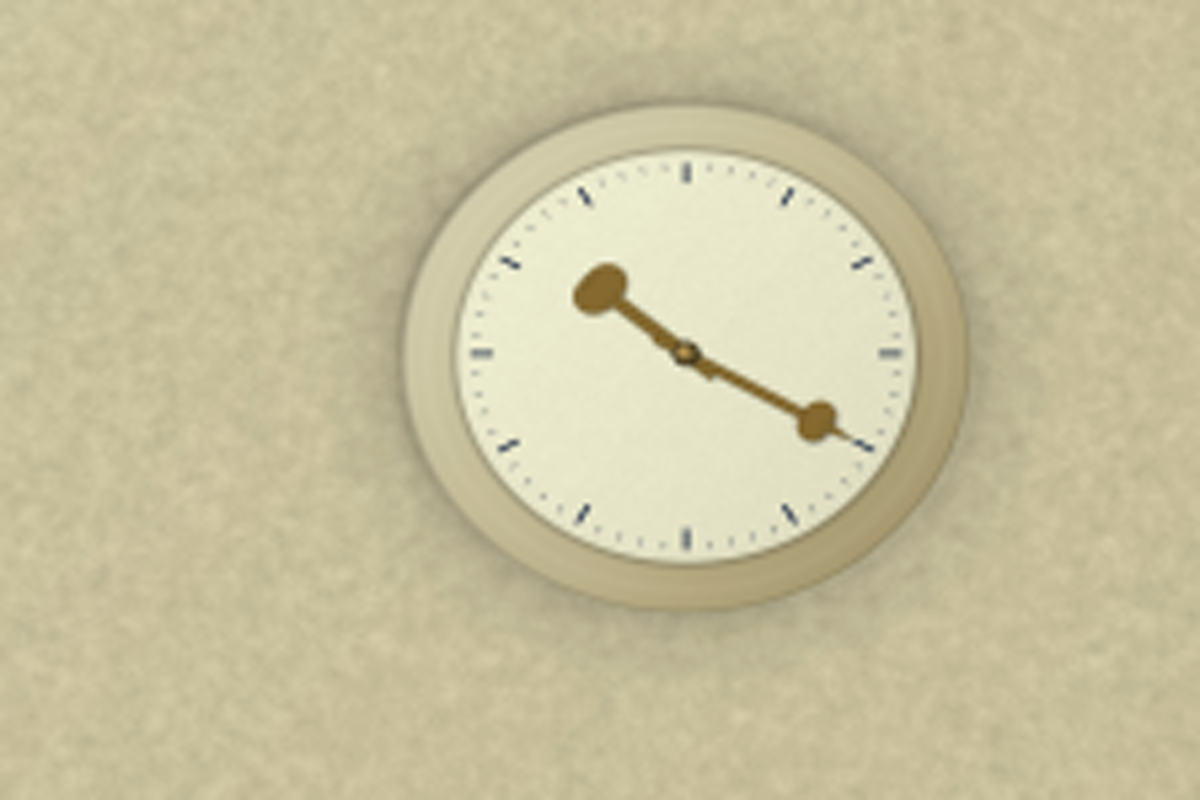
{"hour": 10, "minute": 20}
